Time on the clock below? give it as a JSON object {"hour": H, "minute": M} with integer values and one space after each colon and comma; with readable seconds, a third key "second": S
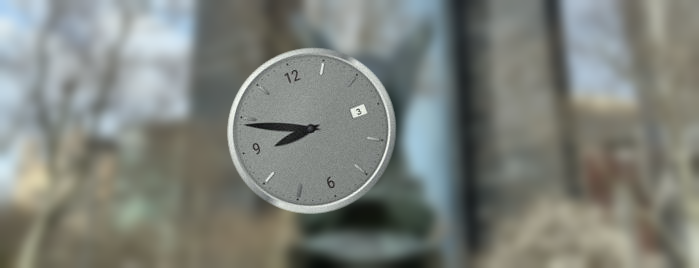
{"hour": 8, "minute": 49}
